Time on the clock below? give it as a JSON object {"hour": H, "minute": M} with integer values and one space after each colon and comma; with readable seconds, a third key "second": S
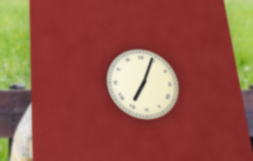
{"hour": 7, "minute": 4}
